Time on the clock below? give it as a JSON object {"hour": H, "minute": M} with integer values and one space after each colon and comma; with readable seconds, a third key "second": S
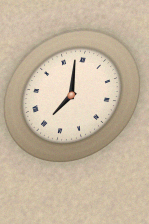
{"hour": 6, "minute": 58}
